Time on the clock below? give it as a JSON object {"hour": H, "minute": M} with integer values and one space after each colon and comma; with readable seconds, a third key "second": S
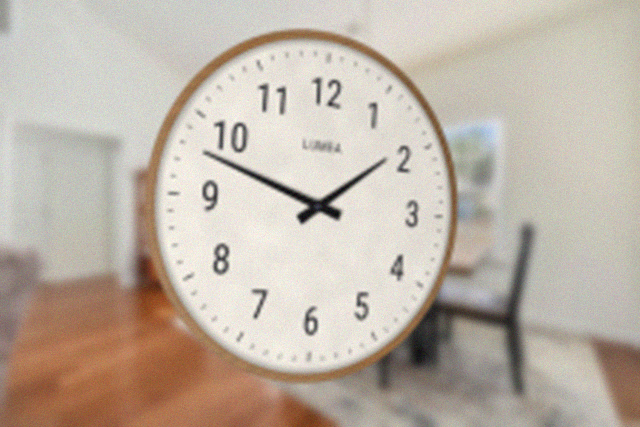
{"hour": 1, "minute": 48}
